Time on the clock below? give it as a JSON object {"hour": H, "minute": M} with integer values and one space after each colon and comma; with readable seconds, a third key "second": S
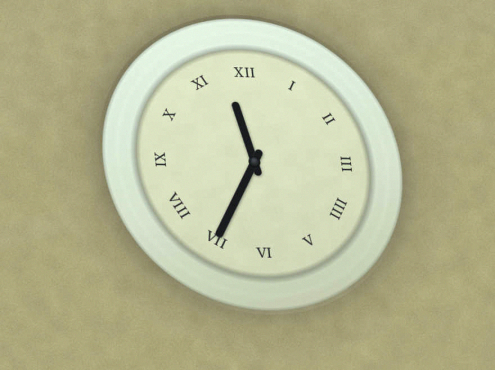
{"hour": 11, "minute": 35}
